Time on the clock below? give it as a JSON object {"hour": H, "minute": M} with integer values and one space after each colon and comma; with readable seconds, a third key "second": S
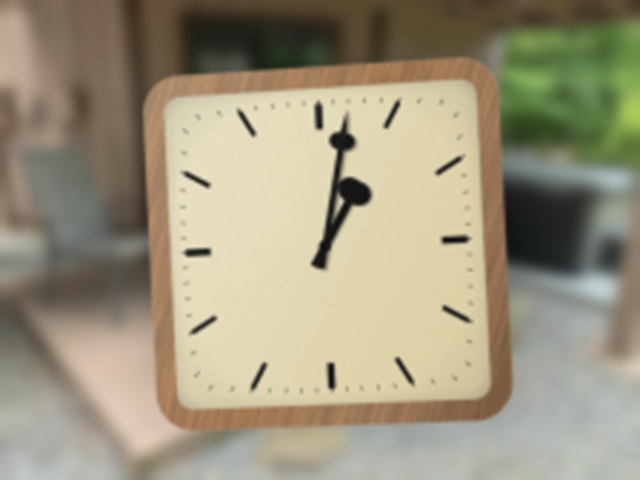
{"hour": 1, "minute": 2}
